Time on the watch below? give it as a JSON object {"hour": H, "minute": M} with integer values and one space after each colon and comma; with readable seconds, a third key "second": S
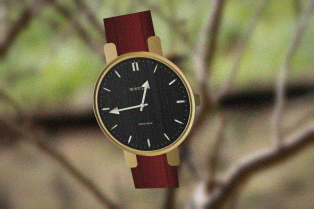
{"hour": 12, "minute": 44}
